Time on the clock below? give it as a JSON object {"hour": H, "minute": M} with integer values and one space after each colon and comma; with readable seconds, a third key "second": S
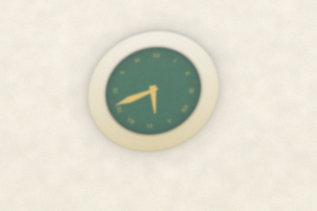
{"hour": 5, "minute": 41}
